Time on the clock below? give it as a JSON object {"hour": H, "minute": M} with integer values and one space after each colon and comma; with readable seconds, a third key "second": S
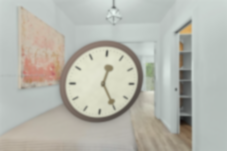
{"hour": 12, "minute": 25}
